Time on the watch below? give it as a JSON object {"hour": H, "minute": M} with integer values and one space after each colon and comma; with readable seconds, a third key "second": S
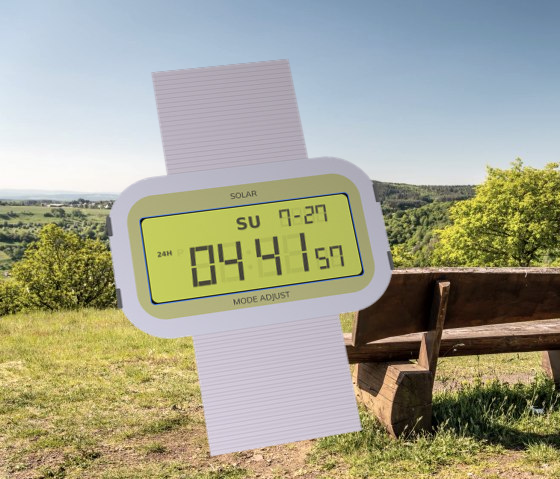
{"hour": 4, "minute": 41, "second": 57}
